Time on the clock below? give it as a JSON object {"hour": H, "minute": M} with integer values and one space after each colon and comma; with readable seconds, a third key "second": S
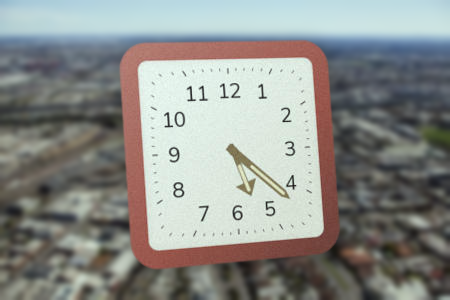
{"hour": 5, "minute": 22}
